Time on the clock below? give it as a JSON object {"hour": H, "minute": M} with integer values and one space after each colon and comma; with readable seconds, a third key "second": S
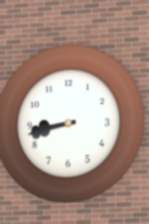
{"hour": 8, "minute": 43}
